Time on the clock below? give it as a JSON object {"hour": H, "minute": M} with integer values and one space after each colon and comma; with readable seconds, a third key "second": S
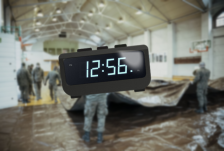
{"hour": 12, "minute": 56}
